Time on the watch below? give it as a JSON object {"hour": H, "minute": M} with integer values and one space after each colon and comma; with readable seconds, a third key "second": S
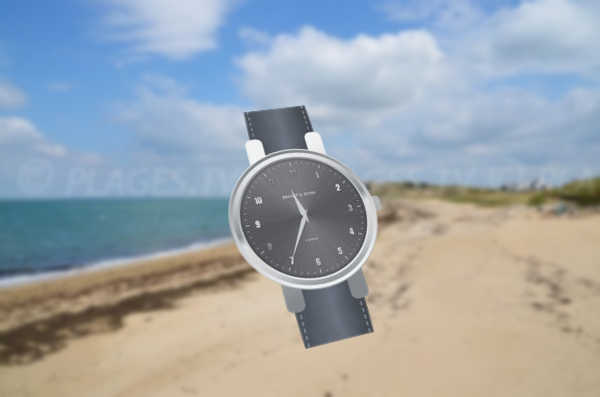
{"hour": 11, "minute": 35}
